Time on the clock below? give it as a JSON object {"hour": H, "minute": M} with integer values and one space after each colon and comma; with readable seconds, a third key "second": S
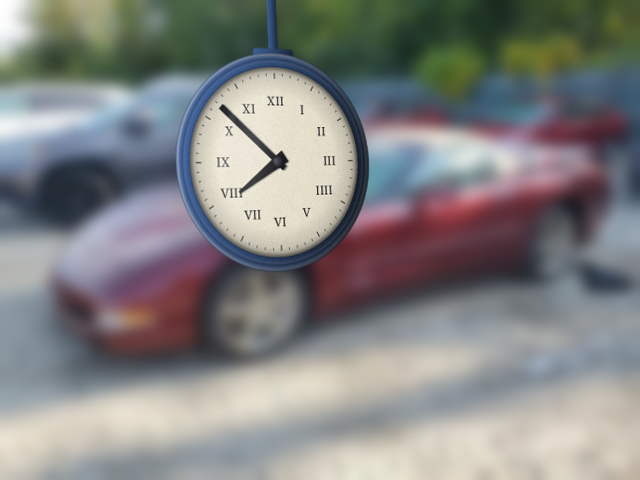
{"hour": 7, "minute": 52}
